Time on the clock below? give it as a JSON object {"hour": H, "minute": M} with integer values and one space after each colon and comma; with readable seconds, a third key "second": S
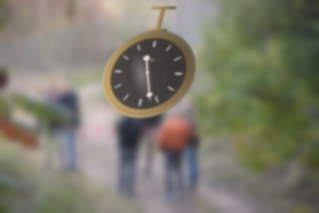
{"hour": 11, "minute": 27}
